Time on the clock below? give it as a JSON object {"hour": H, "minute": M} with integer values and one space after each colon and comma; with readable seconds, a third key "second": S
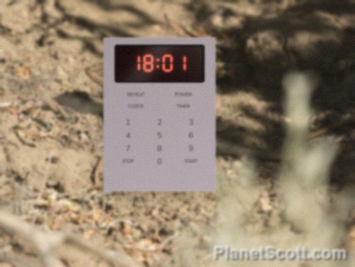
{"hour": 18, "minute": 1}
